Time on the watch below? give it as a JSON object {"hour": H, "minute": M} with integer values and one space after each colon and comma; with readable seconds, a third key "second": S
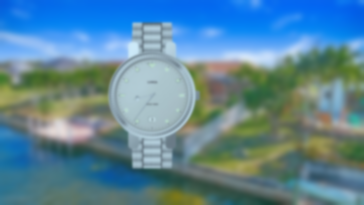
{"hour": 8, "minute": 36}
